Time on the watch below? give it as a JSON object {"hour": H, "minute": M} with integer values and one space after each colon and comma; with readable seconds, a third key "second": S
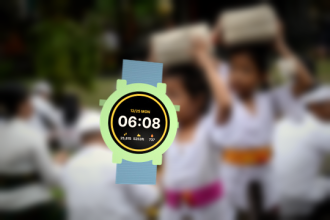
{"hour": 6, "minute": 8}
